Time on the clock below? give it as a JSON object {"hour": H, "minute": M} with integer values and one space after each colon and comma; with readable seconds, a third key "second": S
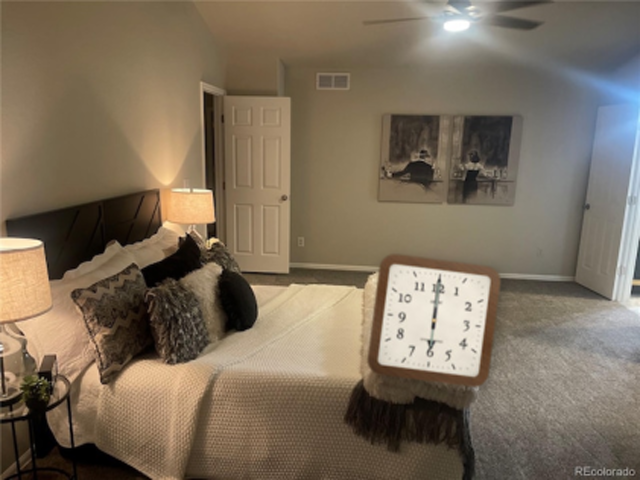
{"hour": 6, "minute": 0}
